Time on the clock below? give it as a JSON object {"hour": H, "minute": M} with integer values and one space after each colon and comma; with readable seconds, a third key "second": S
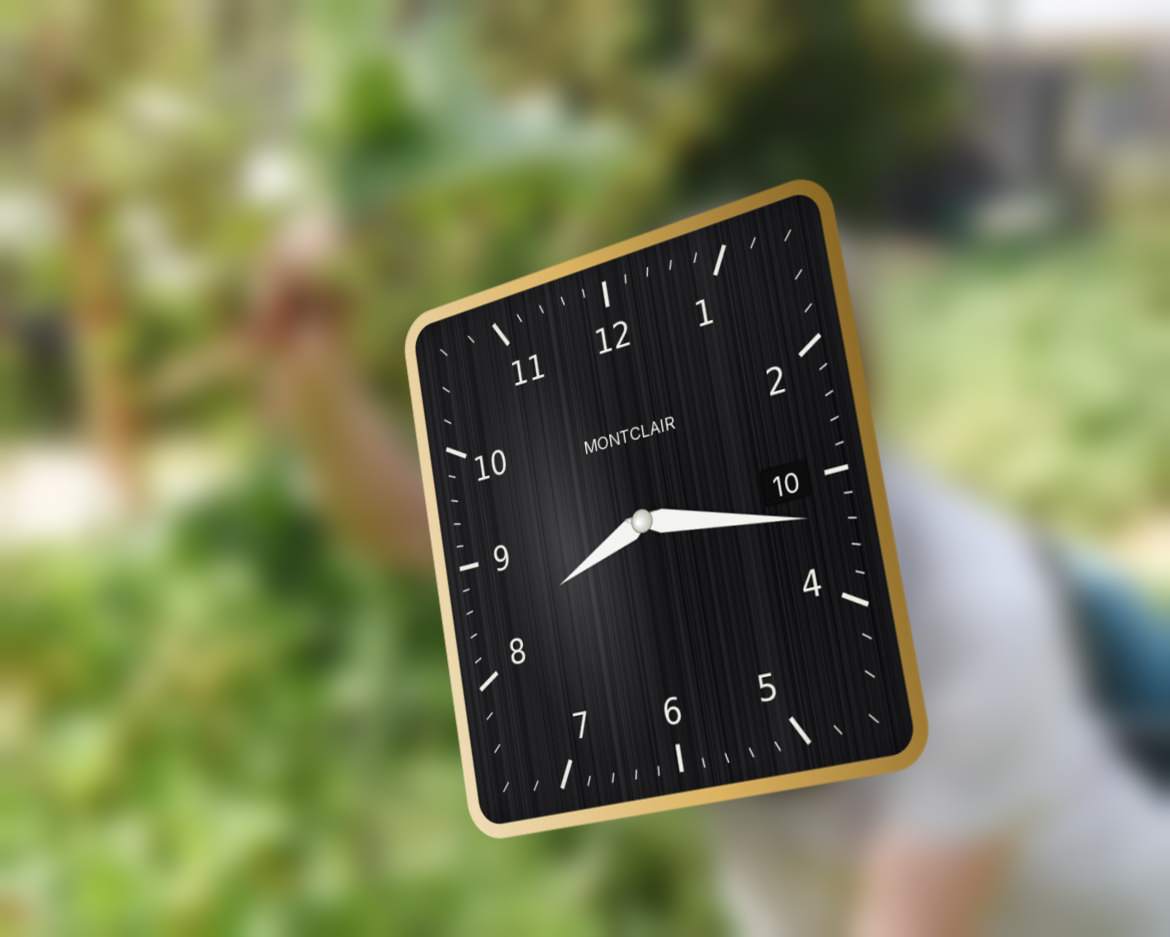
{"hour": 8, "minute": 17}
